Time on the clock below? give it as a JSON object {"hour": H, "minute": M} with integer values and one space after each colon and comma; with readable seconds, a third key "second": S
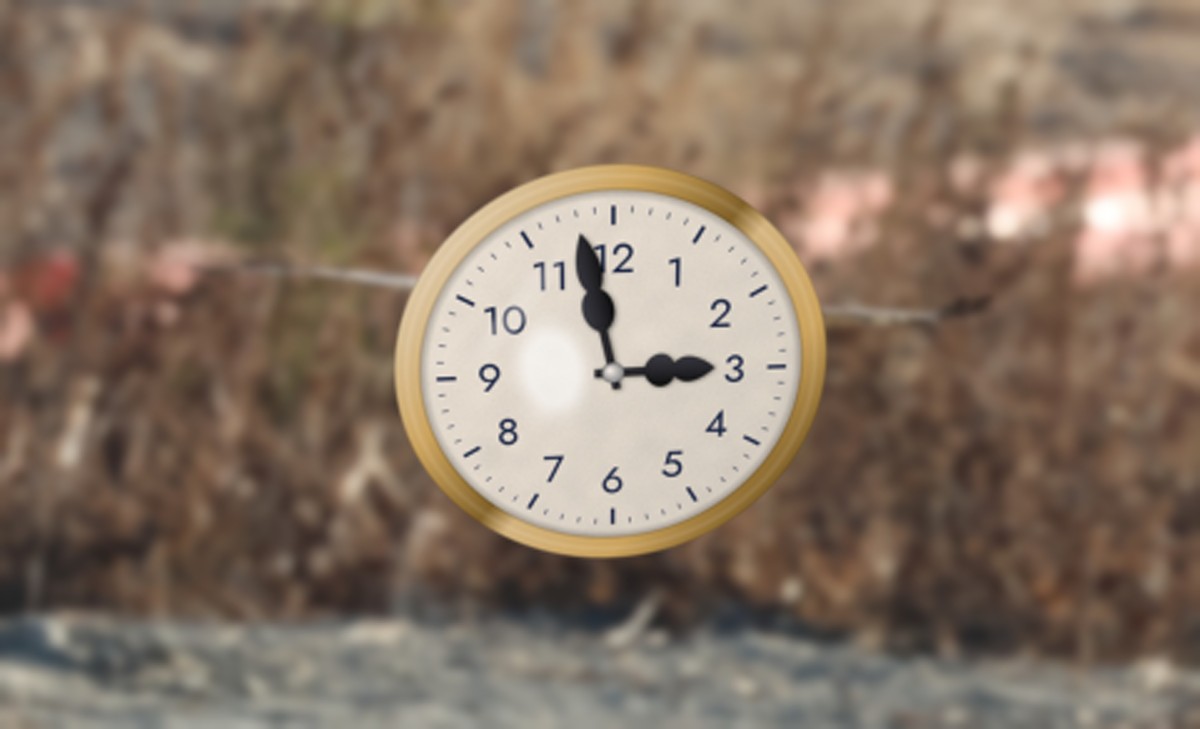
{"hour": 2, "minute": 58}
